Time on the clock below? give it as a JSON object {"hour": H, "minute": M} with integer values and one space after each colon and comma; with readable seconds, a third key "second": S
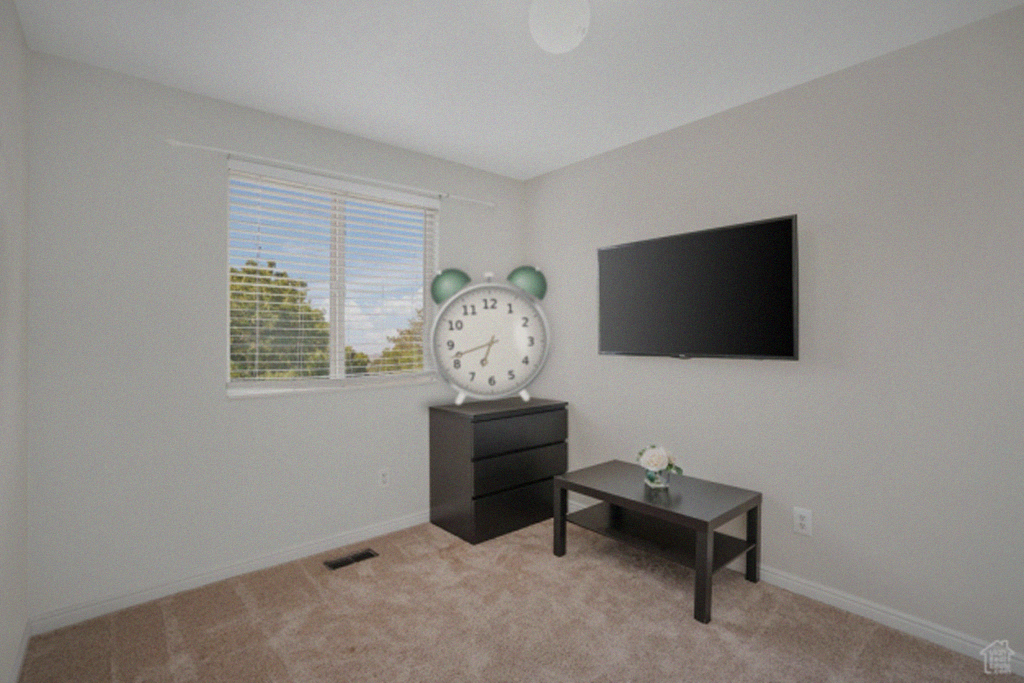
{"hour": 6, "minute": 42}
